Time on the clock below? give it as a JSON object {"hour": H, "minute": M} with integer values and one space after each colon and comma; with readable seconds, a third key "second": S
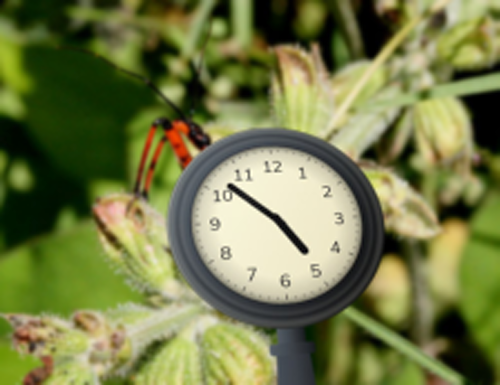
{"hour": 4, "minute": 52}
